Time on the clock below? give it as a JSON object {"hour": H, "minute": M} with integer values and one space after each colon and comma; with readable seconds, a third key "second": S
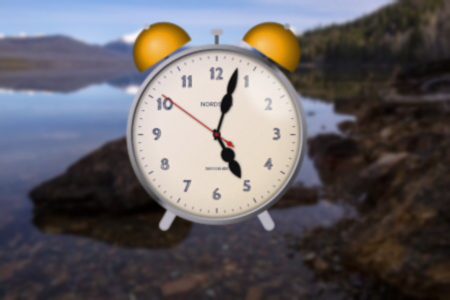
{"hour": 5, "minute": 2, "second": 51}
